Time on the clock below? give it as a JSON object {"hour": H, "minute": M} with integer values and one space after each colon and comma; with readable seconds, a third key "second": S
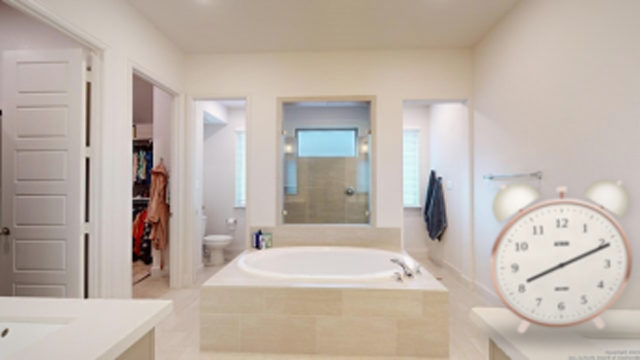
{"hour": 8, "minute": 11}
